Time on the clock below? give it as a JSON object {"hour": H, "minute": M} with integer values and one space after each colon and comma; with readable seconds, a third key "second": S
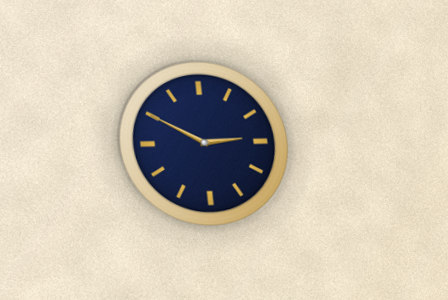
{"hour": 2, "minute": 50}
